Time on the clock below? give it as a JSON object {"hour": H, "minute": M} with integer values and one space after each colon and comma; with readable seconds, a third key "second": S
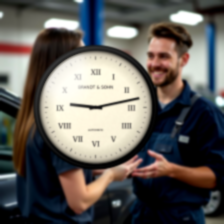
{"hour": 9, "minute": 13}
